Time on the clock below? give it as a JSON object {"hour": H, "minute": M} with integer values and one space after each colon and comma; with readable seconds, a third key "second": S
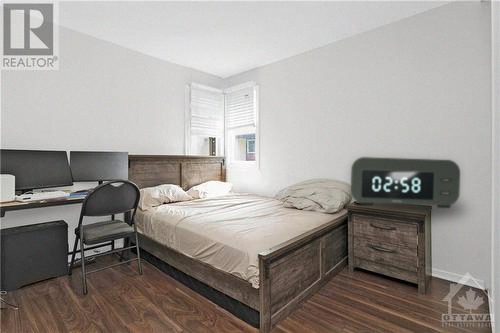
{"hour": 2, "minute": 58}
